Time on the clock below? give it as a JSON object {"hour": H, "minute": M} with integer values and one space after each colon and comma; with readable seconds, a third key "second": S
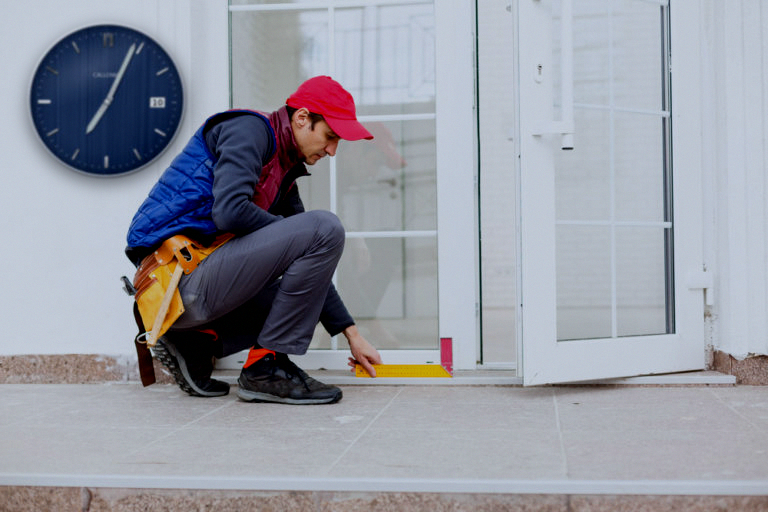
{"hour": 7, "minute": 4}
